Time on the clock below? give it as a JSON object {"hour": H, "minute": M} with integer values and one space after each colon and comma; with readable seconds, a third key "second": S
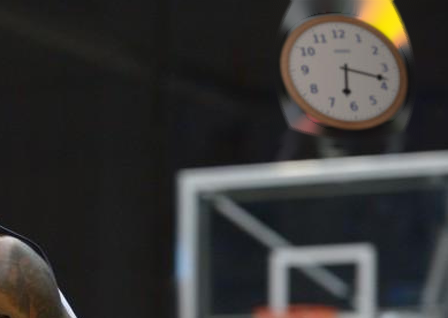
{"hour": 6, "minute": 18}
